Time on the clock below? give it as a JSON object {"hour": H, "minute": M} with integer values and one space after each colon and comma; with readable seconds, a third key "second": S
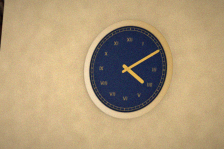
{"hour": 4, "minute": 10}
